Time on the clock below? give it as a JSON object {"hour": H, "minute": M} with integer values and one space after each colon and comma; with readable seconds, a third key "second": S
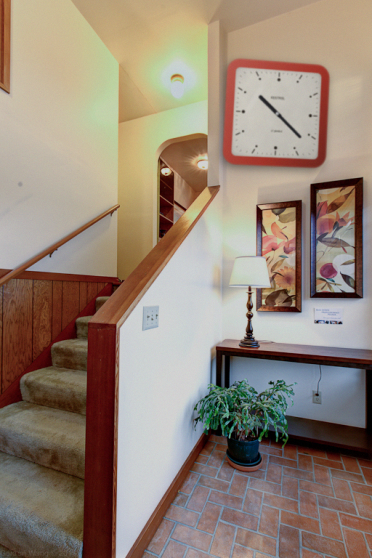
{"hour": 10, "minute": 22}
